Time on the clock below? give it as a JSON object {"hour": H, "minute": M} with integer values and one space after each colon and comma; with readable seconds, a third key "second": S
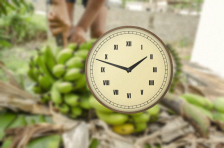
{"hour": 1, "minute": 48}
